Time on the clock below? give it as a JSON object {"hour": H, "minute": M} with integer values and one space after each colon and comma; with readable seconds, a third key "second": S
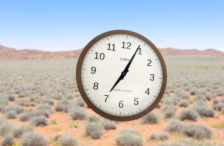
{"hour": 7, "minute": 4}
